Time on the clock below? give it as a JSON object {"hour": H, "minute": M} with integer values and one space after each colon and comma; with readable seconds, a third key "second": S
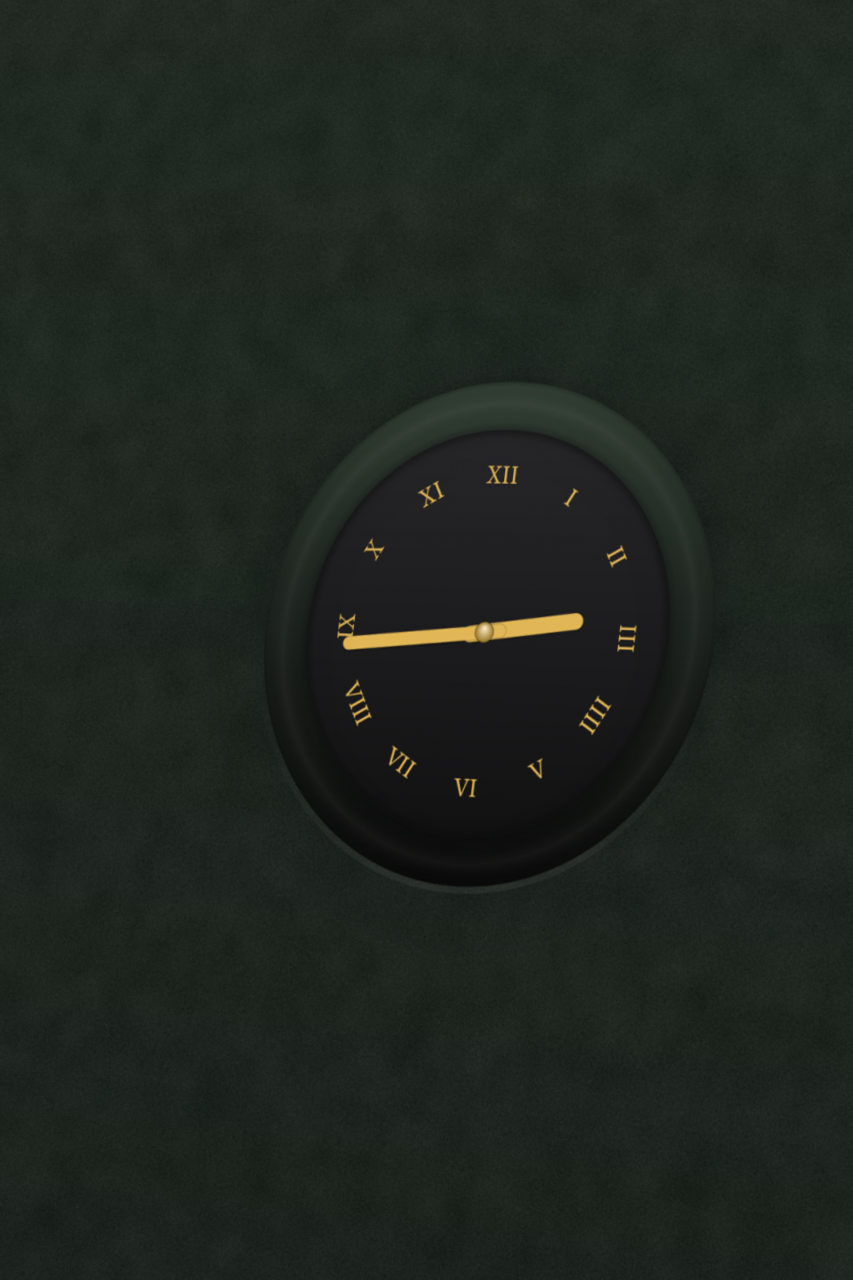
{"hour": 2, "minute": 44}
